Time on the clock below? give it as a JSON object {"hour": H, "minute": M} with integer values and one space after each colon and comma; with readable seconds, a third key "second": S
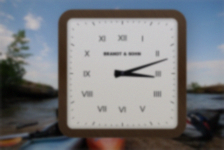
{"hour": 3, "minute": 12}
